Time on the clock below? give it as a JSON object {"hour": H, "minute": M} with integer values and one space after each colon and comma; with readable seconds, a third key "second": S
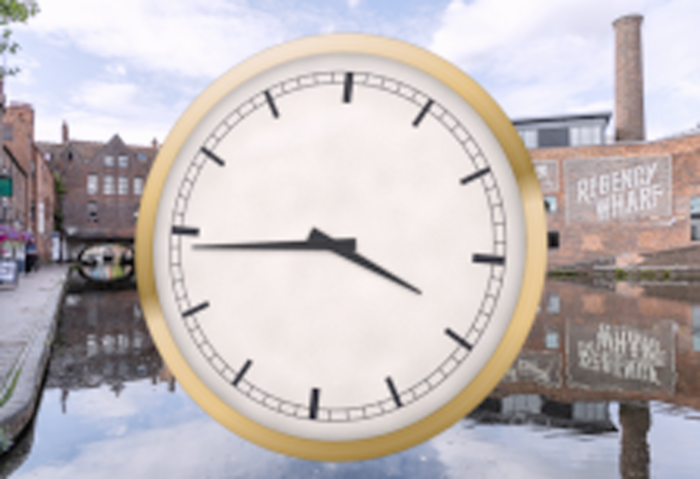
{"hour": 3, "minute": 44}
